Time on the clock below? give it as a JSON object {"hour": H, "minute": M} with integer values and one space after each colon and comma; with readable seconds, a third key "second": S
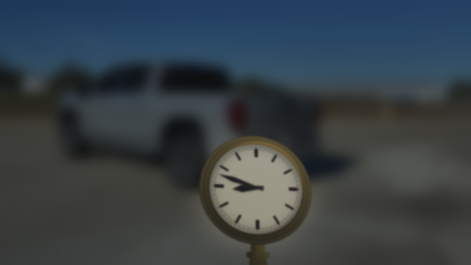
{"hour": 8, "minute": 48}
